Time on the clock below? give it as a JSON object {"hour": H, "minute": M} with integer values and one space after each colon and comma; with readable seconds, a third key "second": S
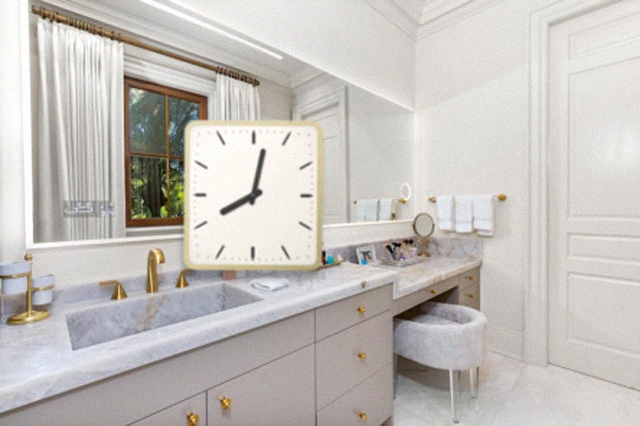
{"hour": 8, "minute": 2}
